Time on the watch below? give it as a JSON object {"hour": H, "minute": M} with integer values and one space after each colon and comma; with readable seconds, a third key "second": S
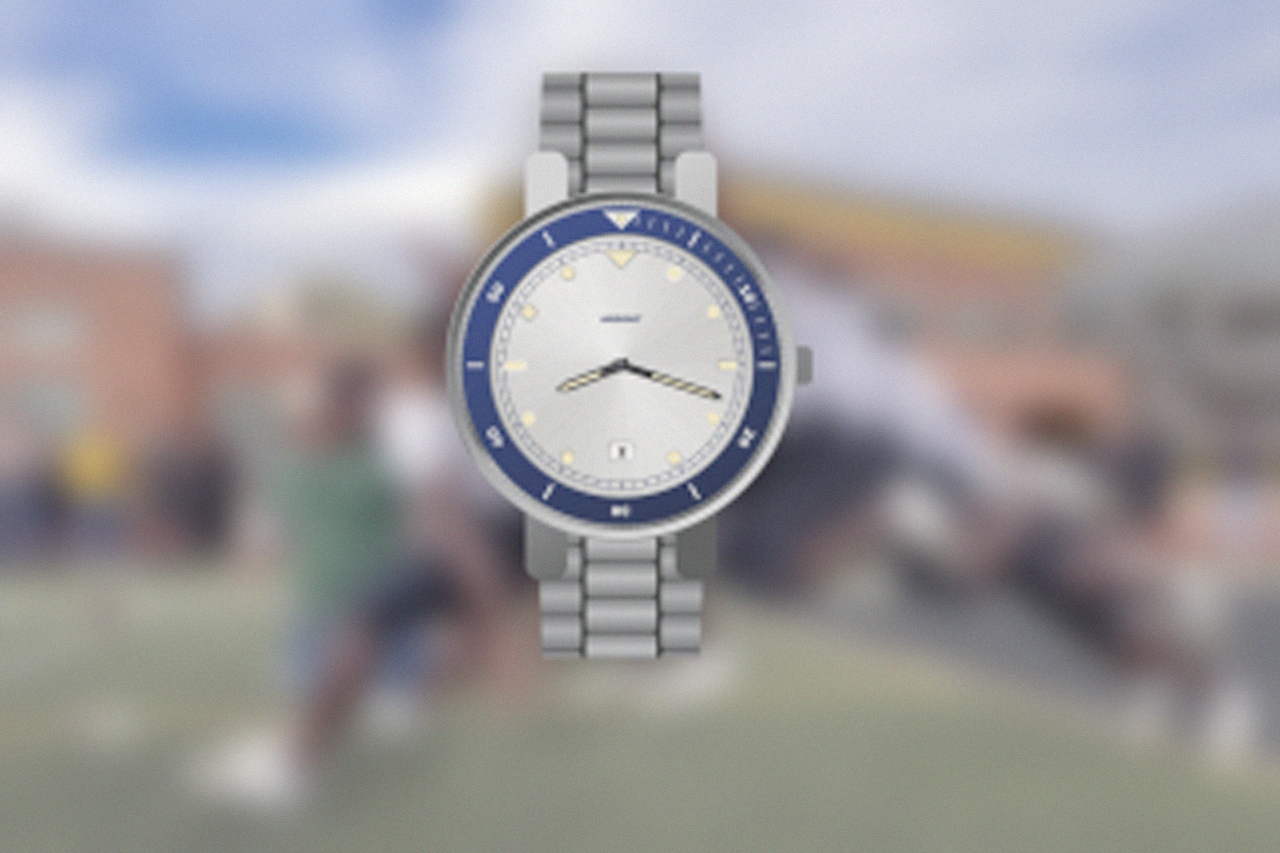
{"hour": 8, "minute": 18}
